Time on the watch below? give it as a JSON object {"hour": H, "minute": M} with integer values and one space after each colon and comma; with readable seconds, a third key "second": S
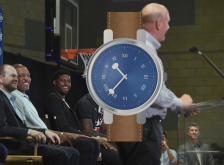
{"hour": 10, "minute": 37}
